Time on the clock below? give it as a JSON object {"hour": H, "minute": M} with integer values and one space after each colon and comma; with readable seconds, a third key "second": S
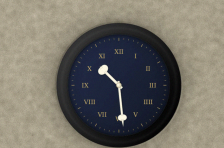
{"hour": 10, "minute": 29}
